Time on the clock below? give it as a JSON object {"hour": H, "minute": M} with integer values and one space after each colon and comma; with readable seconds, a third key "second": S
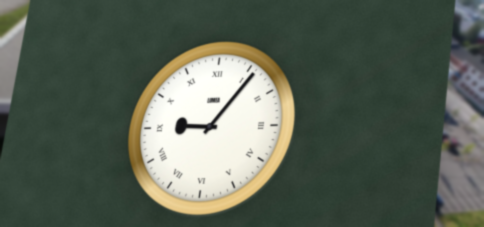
{"hour": 9, "minute": 6}
